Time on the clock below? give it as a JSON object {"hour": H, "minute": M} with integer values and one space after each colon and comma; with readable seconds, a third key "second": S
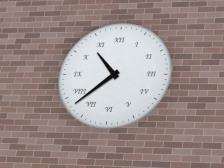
{"hour": 10, "minute": 38}
